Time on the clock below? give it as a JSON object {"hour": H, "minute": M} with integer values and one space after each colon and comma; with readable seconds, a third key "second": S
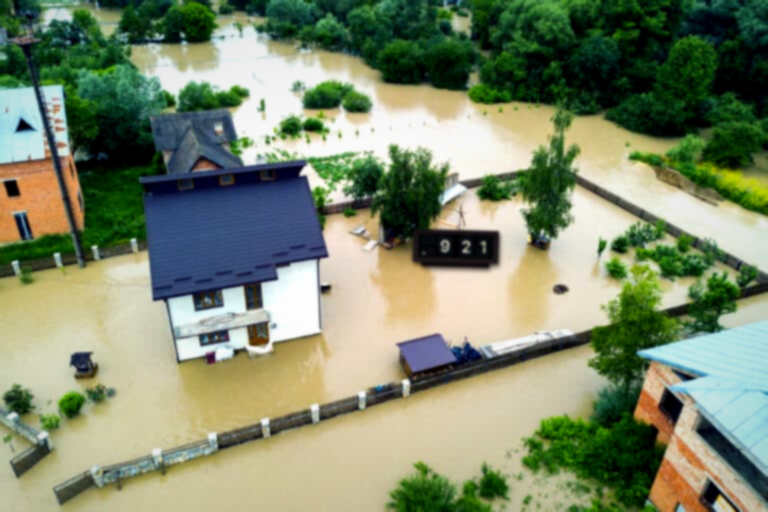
{"hour": 9, "minute": 21}
